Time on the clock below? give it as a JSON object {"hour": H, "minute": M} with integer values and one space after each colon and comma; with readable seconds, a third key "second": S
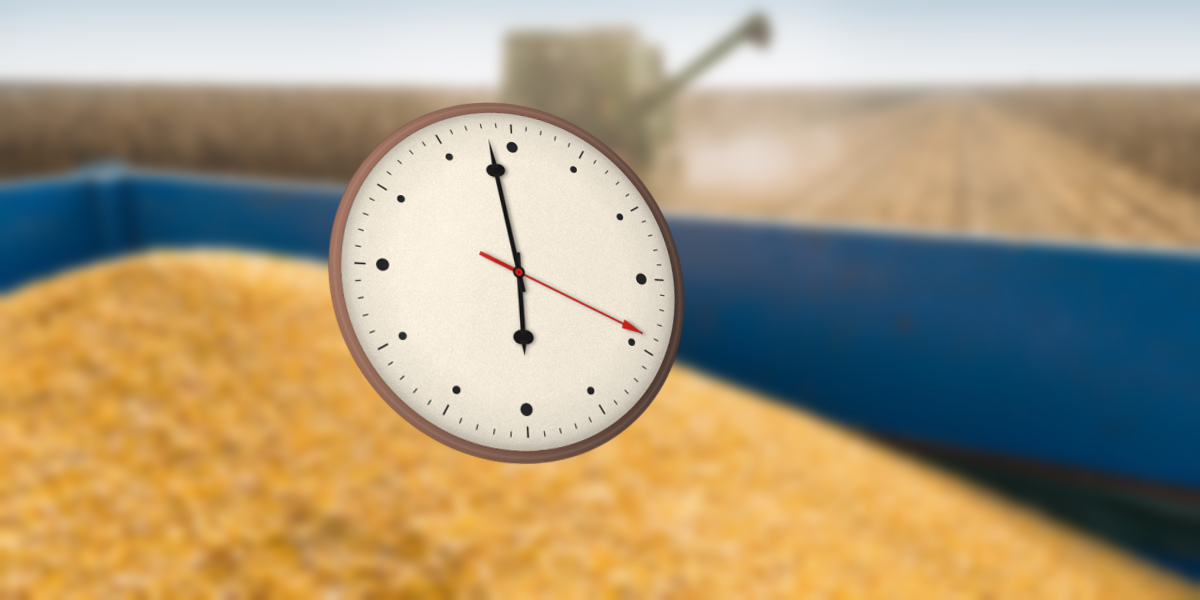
{"hour": 5, "minute": 58, "second": 19}
